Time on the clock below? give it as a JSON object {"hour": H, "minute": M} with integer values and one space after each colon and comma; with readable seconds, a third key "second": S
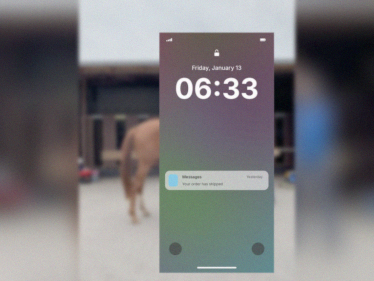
{"hour": 6, "minute": 33}
